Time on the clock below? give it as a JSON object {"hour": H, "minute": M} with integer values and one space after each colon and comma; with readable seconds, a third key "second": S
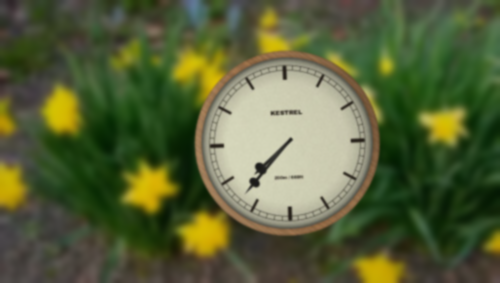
{"hour": 7, "minute": 37}
